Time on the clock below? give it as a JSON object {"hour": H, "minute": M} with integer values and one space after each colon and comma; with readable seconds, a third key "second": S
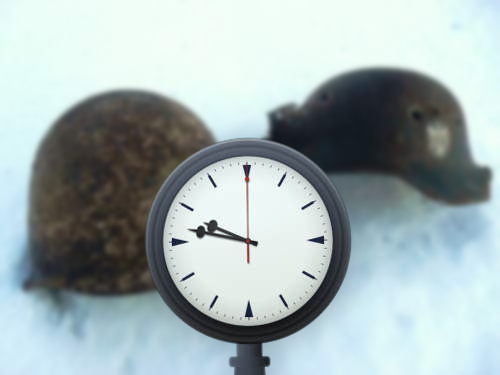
{"hour": 9, "minute": 47, "second": 0}
